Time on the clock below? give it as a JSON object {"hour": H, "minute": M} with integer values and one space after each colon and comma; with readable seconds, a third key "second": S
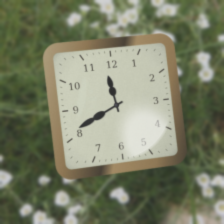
{"hour": 11, "minute": 41}
